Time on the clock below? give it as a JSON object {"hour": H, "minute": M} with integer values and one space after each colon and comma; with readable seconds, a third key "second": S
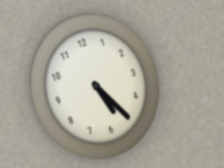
{"hour": 5, "minute": 25}
